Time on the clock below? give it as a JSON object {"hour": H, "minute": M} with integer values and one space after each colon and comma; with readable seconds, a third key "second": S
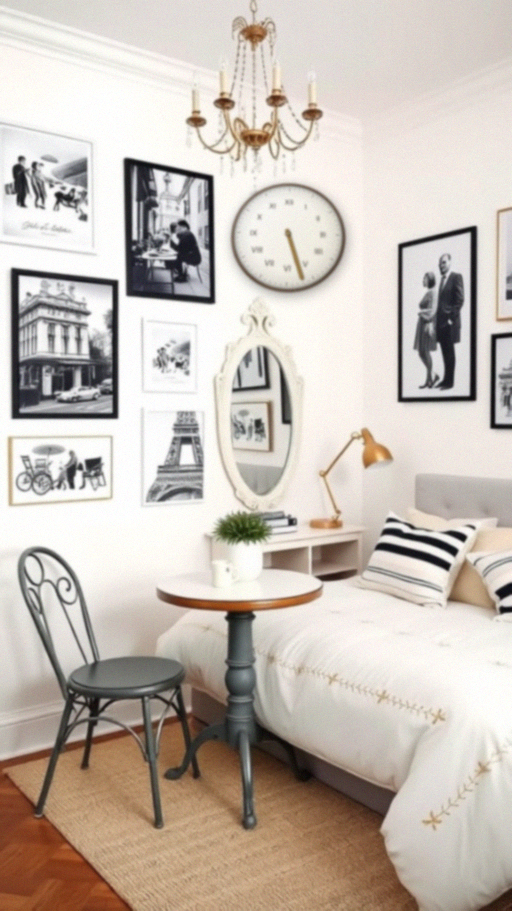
{"hour": 5, "minute": 27}
